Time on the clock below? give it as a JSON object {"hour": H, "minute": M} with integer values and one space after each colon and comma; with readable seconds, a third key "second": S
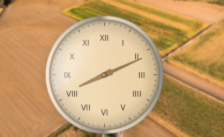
{"hour": 8, "minute": 11}
